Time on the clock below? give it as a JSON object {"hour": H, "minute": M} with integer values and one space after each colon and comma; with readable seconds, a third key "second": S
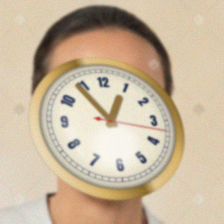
{"hour": 12, "minute": 54, "second": 17}
